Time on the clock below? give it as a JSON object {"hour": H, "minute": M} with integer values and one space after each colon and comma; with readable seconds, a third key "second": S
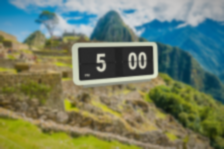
{"hour": 5, "minute": 0}
